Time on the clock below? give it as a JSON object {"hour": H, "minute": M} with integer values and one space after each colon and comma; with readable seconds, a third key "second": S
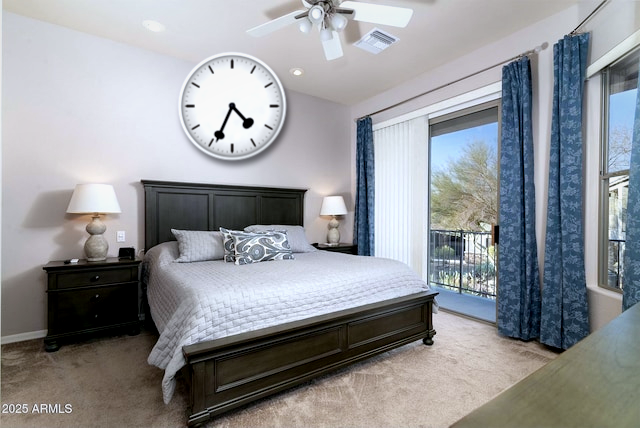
{"hour": 4, "minute": 34}
